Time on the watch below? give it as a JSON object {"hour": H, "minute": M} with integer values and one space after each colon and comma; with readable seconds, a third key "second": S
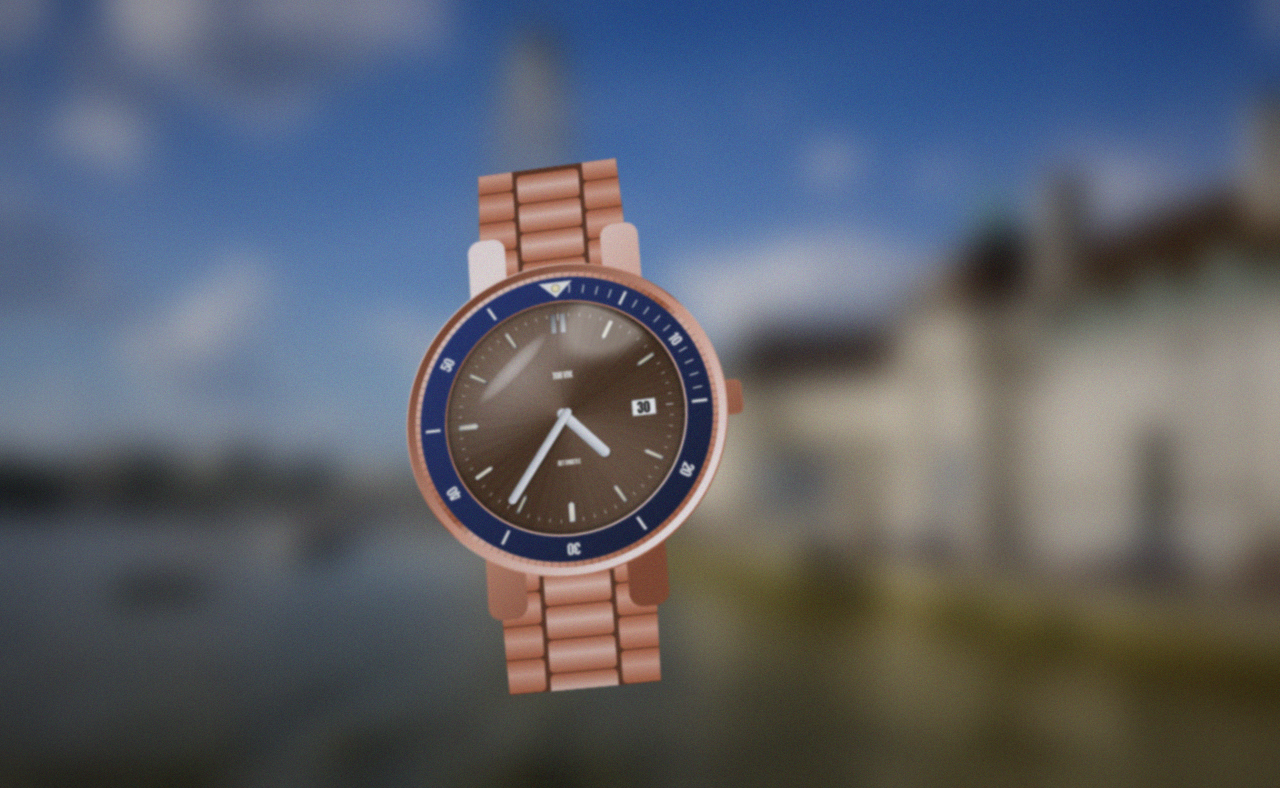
{"hour": 4, "minute": 36}
